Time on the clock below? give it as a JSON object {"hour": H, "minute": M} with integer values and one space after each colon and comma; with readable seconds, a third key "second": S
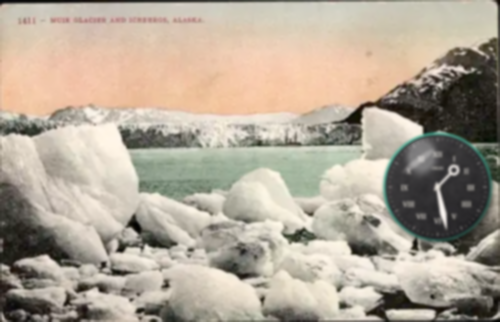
{"hour": 1, "minute": 28}
